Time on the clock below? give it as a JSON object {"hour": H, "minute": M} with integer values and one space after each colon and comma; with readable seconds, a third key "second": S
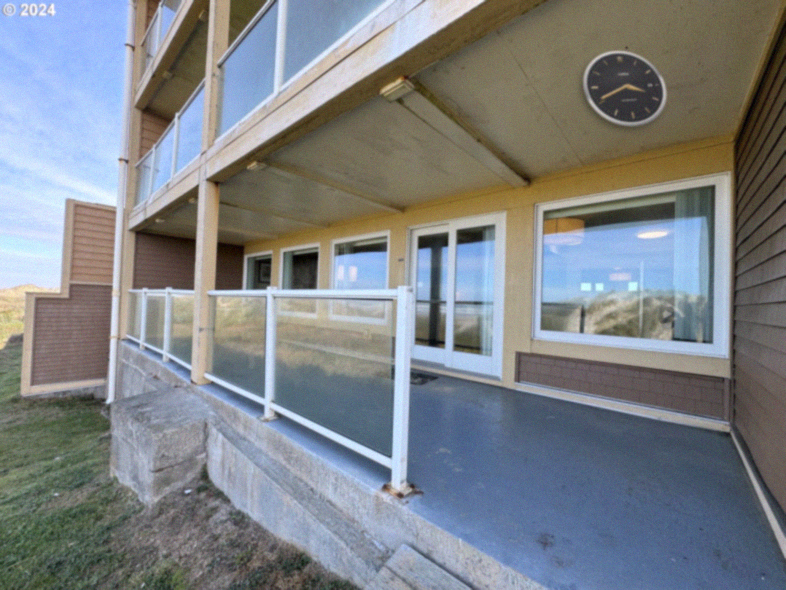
{"hour": 3, "minute": 41}
